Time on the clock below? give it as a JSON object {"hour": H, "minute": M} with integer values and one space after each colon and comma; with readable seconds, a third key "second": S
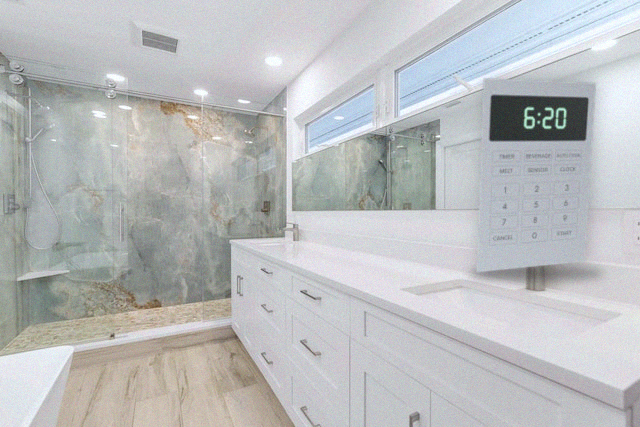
{"hour": 6, "minute": 20}
